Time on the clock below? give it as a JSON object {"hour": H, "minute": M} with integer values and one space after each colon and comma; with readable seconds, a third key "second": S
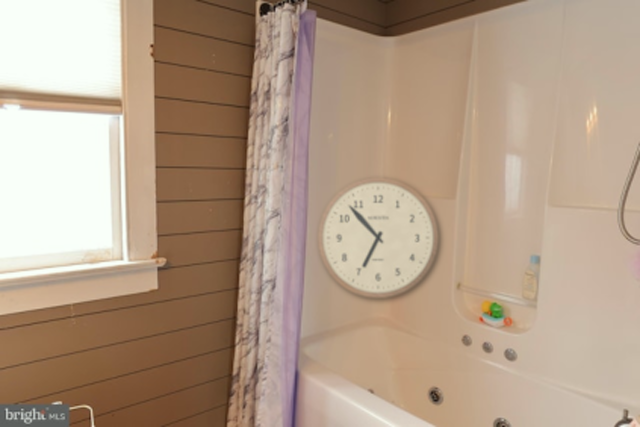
{"hour": 6, "minute": 53}
